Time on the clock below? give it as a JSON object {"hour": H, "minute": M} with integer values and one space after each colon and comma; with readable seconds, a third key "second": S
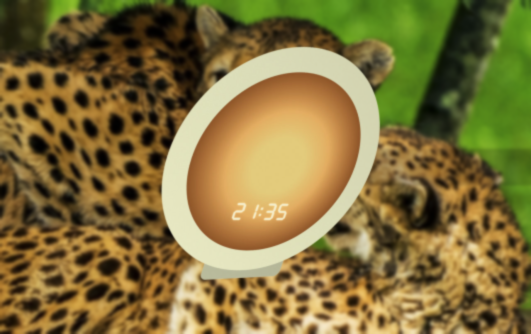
{"hour": 21, "minute": 35}
